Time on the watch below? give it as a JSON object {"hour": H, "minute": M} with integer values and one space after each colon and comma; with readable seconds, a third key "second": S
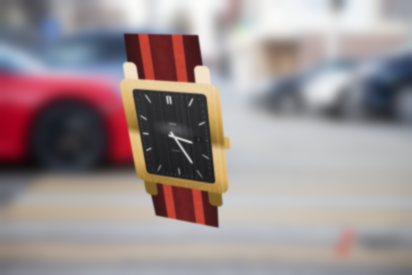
{"hour": 3, "minute": 25}
